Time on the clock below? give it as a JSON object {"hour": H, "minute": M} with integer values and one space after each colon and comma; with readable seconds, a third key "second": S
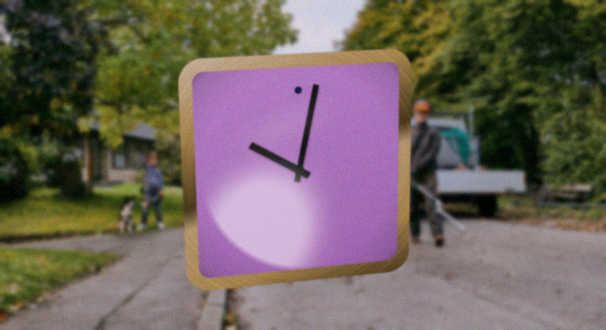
{"hour": 10, "minute": 2}
